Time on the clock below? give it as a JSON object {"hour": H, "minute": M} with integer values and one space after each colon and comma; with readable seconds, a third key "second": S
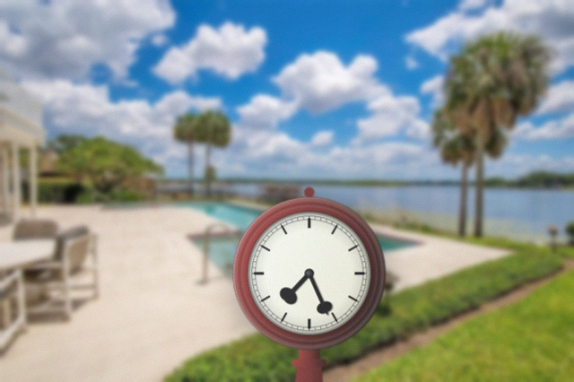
{"hour": 7, "minute": 26}
